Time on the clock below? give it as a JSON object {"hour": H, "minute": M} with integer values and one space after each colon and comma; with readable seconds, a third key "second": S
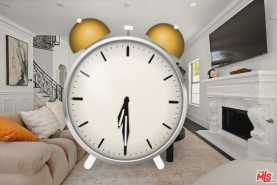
{"hour": 6, "minute": 30}
